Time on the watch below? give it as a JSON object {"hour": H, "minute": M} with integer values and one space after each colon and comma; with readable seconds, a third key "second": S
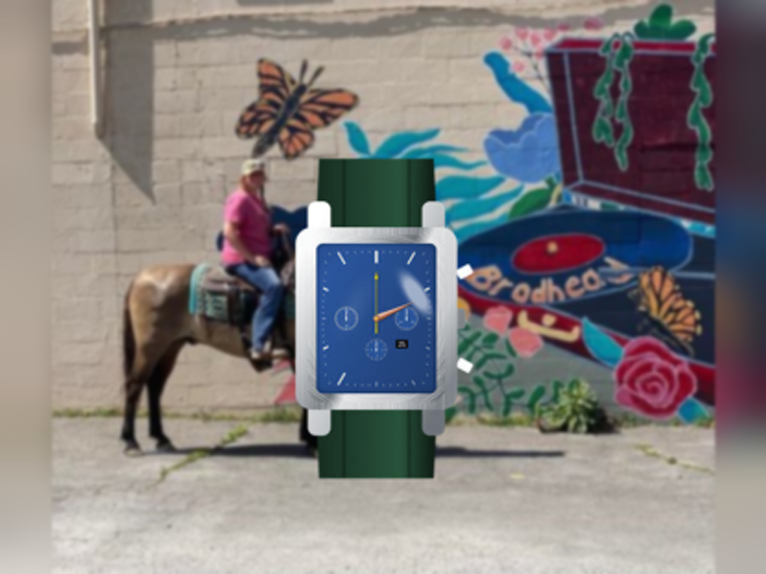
{"hour": 2, "minute": 11}
